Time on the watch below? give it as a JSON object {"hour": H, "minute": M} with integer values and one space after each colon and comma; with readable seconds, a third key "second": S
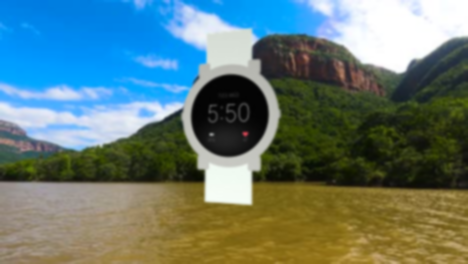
{"hour": 5, "minute": 50}
